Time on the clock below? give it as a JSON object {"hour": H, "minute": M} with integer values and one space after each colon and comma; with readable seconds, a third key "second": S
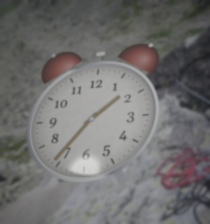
{"hour": 1, "minute": 36}
